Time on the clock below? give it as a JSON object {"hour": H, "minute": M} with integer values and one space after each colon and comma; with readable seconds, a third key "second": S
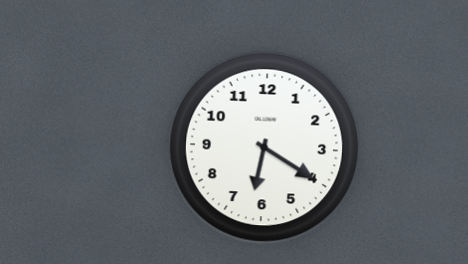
{"hour": 6, "minute": 20}
